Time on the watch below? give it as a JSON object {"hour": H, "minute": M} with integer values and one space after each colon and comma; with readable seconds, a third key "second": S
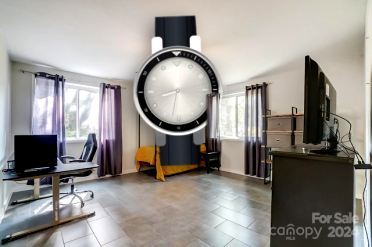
{"hour": 8, "minute": 32}
